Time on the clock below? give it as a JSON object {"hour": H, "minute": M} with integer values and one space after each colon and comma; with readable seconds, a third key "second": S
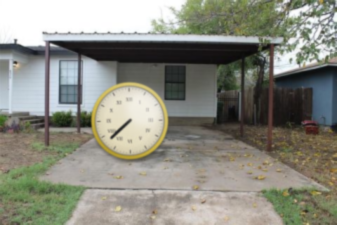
{"hour": 7, "minute": 38}
